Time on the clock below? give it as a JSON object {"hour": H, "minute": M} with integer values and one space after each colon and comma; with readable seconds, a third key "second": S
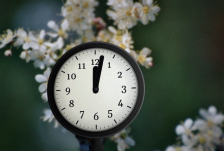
{"hour": 12, "minute": 2}
